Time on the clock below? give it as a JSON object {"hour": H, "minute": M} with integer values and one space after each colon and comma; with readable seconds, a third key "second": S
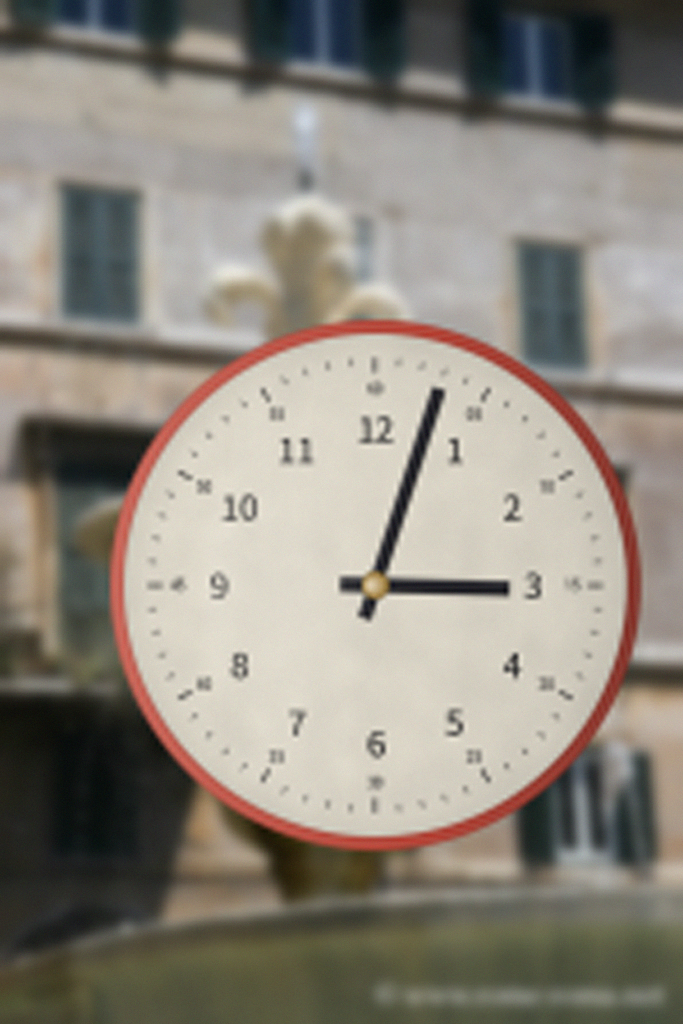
{"hour": 3, "minute": 3}
